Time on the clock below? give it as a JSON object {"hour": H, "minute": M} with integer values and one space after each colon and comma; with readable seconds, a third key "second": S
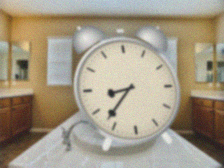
{"hour": 8, "minute": 37}
